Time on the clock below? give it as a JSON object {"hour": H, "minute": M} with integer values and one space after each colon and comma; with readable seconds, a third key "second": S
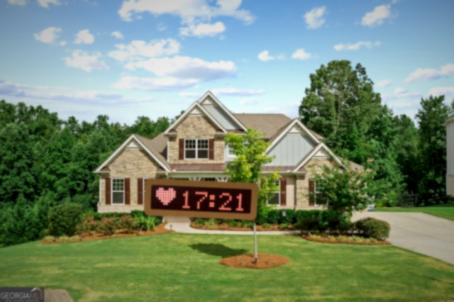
{"hour": 17, "minute": 21}
